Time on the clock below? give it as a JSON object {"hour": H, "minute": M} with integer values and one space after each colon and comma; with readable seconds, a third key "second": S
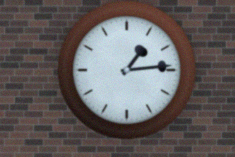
{"hour": 1, "minute": 14}
